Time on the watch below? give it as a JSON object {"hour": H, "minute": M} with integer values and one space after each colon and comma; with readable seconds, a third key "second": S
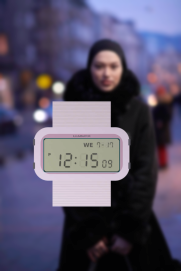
{"hour": 12, "minute": 15, "second": 9}
